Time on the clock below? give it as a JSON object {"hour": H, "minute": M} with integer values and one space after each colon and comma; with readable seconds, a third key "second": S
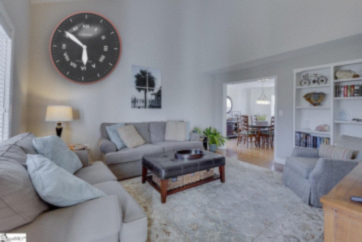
{"hour": 5, "minute": 51}
